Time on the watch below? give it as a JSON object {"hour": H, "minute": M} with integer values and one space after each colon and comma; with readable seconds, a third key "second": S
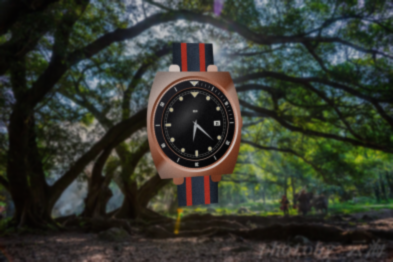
{"hour": 6, "minute": 22}
